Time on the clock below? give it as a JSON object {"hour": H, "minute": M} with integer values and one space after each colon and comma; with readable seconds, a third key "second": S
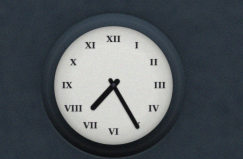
{"hour": 7, "minute": 25}
